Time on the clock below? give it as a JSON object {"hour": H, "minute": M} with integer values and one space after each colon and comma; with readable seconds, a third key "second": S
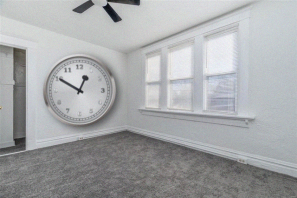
{"hour": 12, "minute": 50}
